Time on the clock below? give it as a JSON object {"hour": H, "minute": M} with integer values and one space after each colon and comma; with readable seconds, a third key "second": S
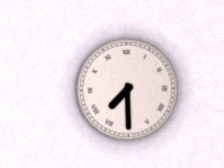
{"hour": 7, "minute": 30}
